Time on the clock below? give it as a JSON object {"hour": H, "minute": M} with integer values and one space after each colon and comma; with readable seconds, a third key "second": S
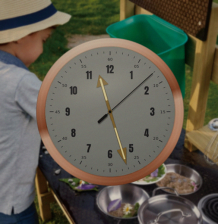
{"hour": 11, "minute": 27, "second": 8}
